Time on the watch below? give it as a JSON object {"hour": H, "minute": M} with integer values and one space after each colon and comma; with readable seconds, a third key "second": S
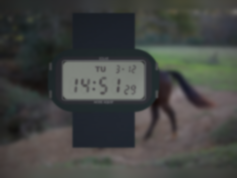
{"hour": 14, "minute": 51}
